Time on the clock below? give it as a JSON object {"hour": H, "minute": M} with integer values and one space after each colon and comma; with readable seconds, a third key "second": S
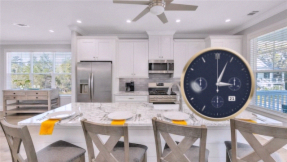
{"hour": 3, "minute": 4}
